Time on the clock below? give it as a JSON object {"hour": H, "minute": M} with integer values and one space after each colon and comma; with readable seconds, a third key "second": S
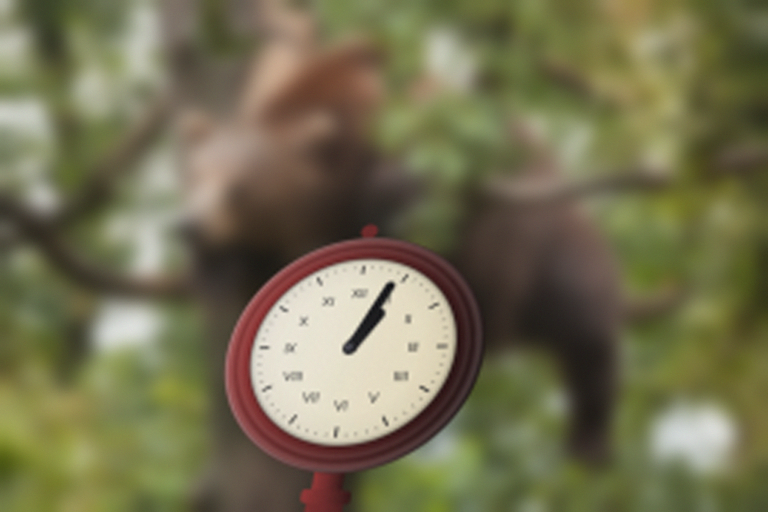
{"hour": 1, "minute": 4}
